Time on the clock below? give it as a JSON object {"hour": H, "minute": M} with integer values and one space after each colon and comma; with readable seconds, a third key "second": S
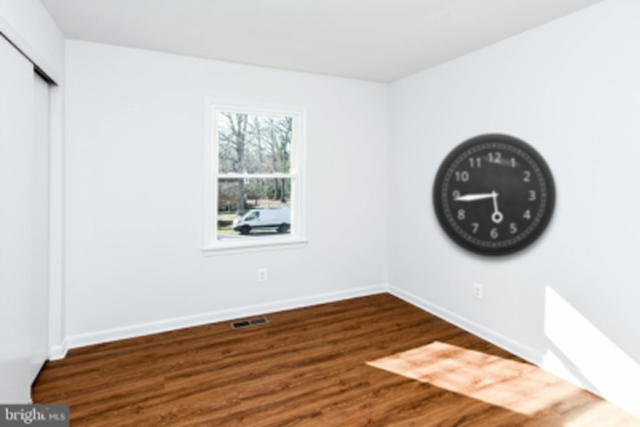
{"hour": 5, "minute": 44}
